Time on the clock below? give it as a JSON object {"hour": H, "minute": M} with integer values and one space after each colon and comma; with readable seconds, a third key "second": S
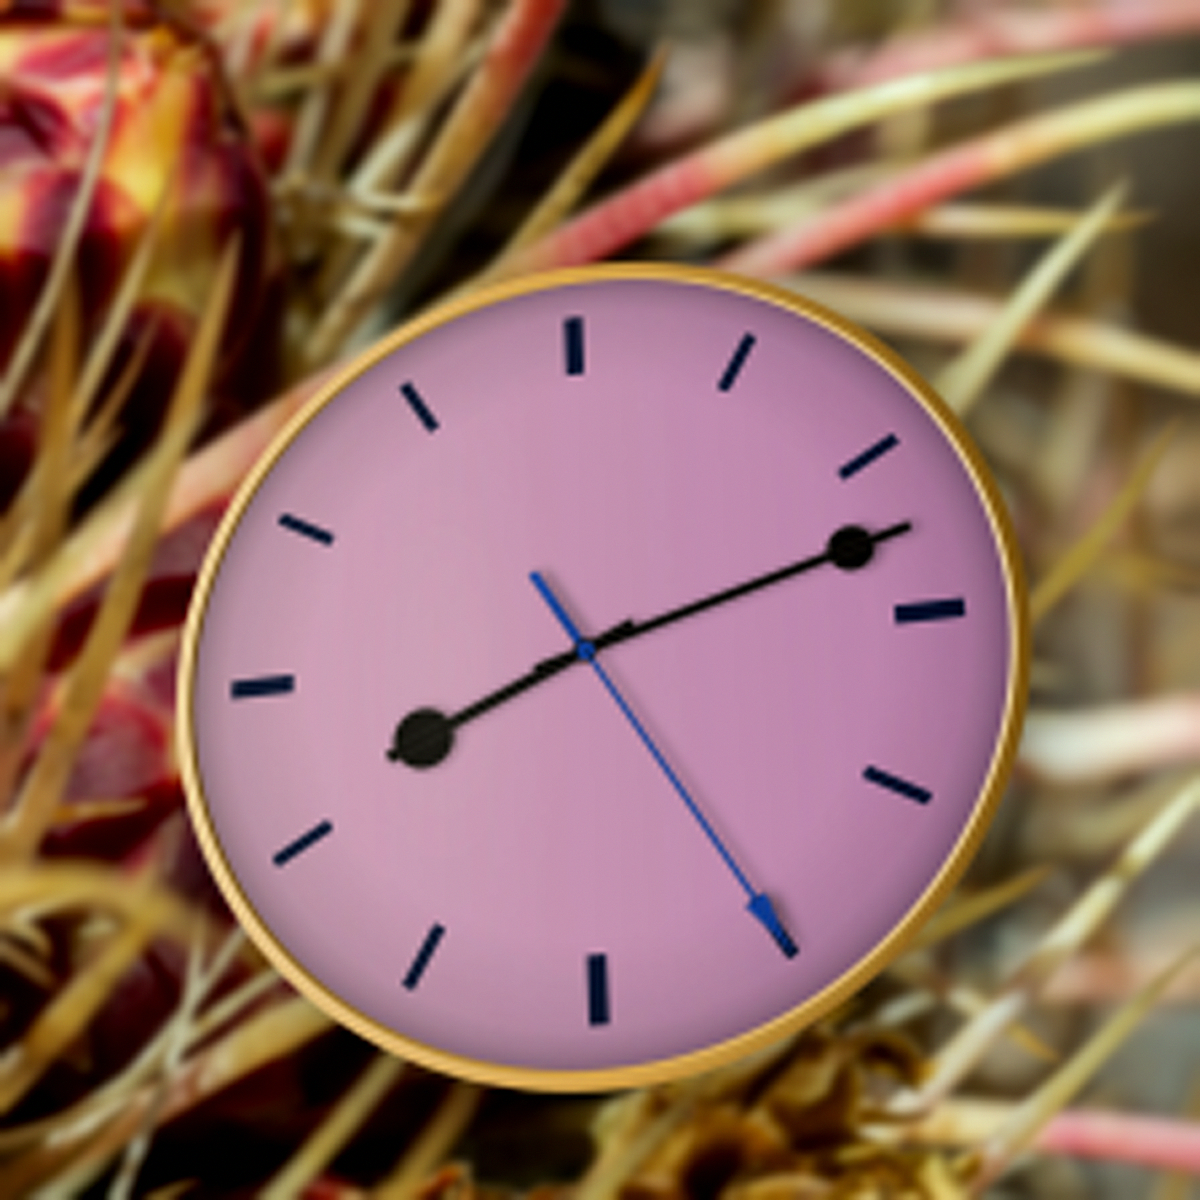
{"hour": 8, "minute": 12, "second": 25}
